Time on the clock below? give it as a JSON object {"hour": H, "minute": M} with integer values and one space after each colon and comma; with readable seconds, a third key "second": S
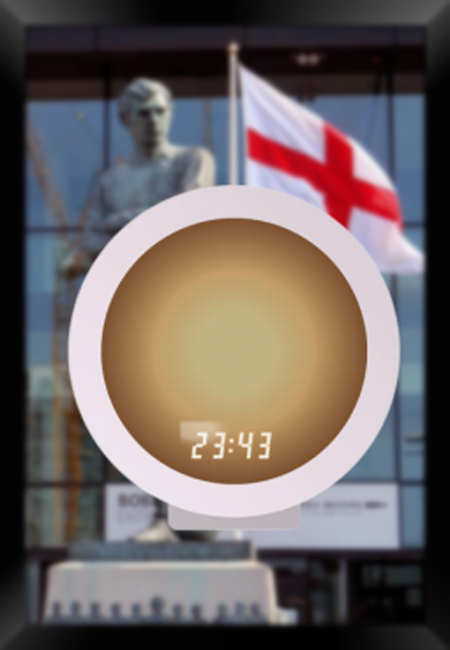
{"hour": 23, "minute": 43}
